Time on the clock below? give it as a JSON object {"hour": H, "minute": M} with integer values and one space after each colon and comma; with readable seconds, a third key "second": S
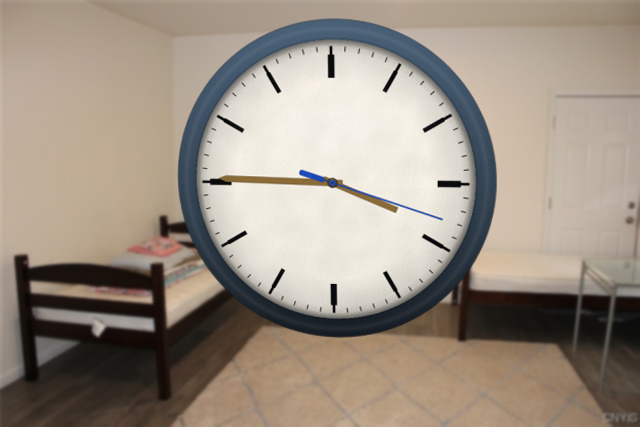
{"hour": 3, "minute": 45, "second": 18}
